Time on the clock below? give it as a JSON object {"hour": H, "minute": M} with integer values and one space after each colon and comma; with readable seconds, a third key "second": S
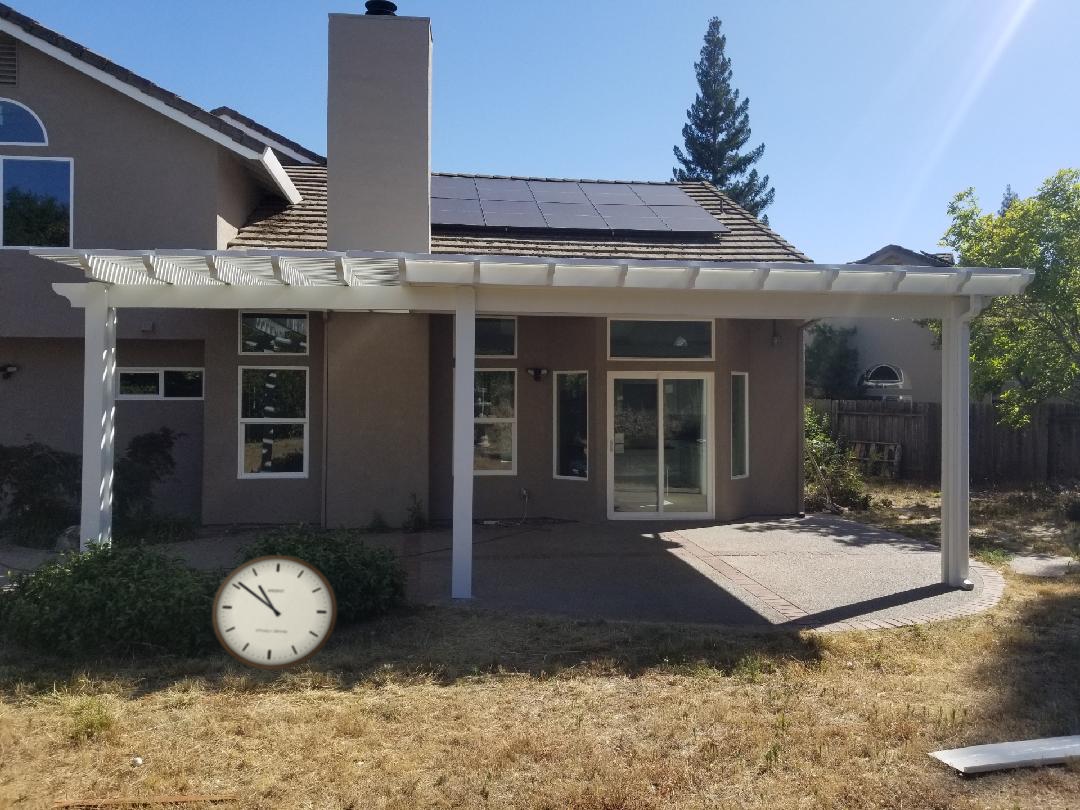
{"hour": 10, "minute": 51}
